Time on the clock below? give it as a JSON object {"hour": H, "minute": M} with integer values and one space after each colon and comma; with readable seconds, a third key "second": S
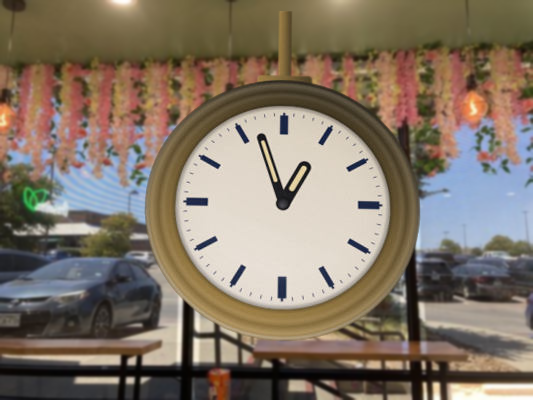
{"hour": 12, "minute": 57}
